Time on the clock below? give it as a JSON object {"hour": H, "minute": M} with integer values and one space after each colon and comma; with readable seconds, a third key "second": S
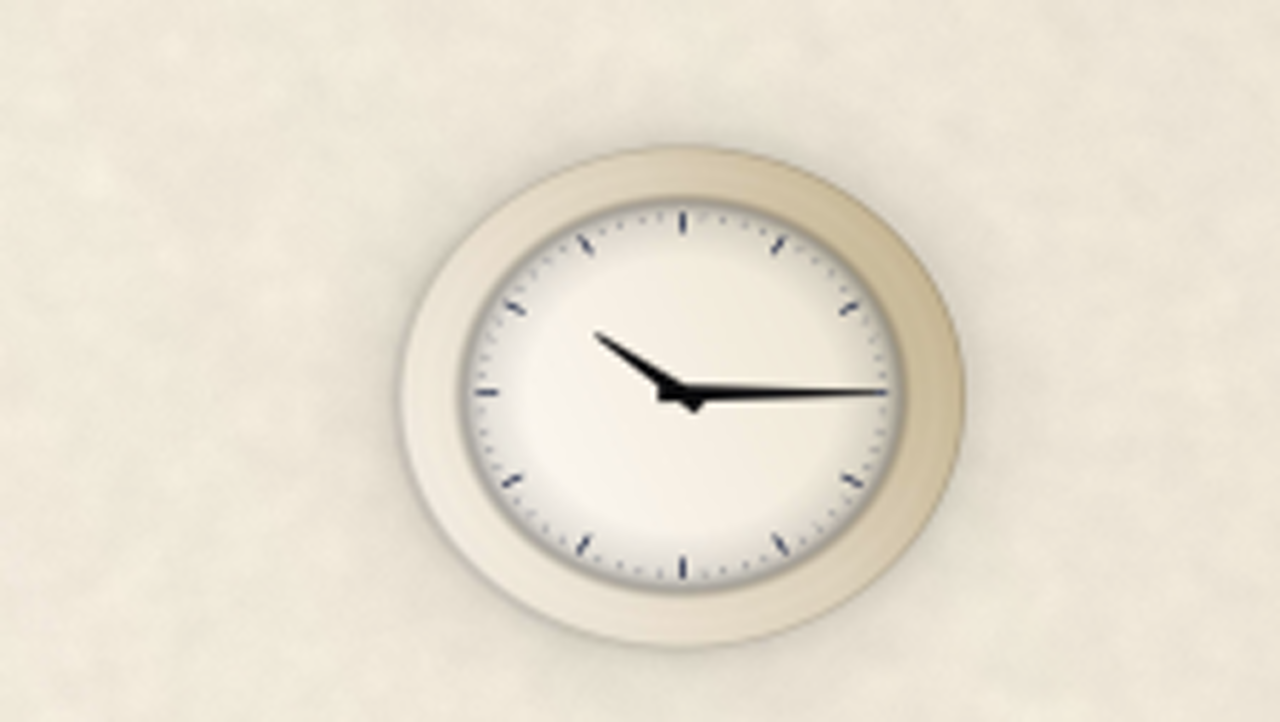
{"hour": 10, "minute": 15}
